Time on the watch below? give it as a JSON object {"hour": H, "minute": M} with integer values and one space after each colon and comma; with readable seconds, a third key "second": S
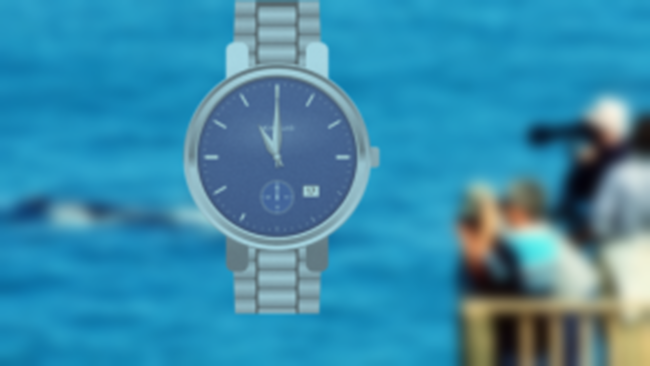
{"hour": 11, "minute": 0}
